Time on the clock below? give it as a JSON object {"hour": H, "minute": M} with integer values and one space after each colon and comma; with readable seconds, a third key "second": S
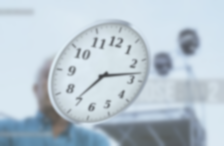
{"hour": 7, "minute": 13}
